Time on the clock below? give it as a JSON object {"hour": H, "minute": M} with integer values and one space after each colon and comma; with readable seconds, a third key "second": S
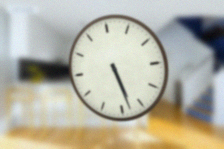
{"hour": 5, "minute": 28}
